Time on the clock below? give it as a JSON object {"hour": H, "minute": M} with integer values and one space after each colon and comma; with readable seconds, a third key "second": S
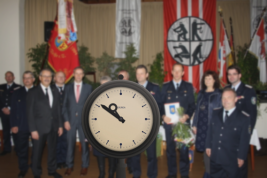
{"hour": 10, "minute": 51}
